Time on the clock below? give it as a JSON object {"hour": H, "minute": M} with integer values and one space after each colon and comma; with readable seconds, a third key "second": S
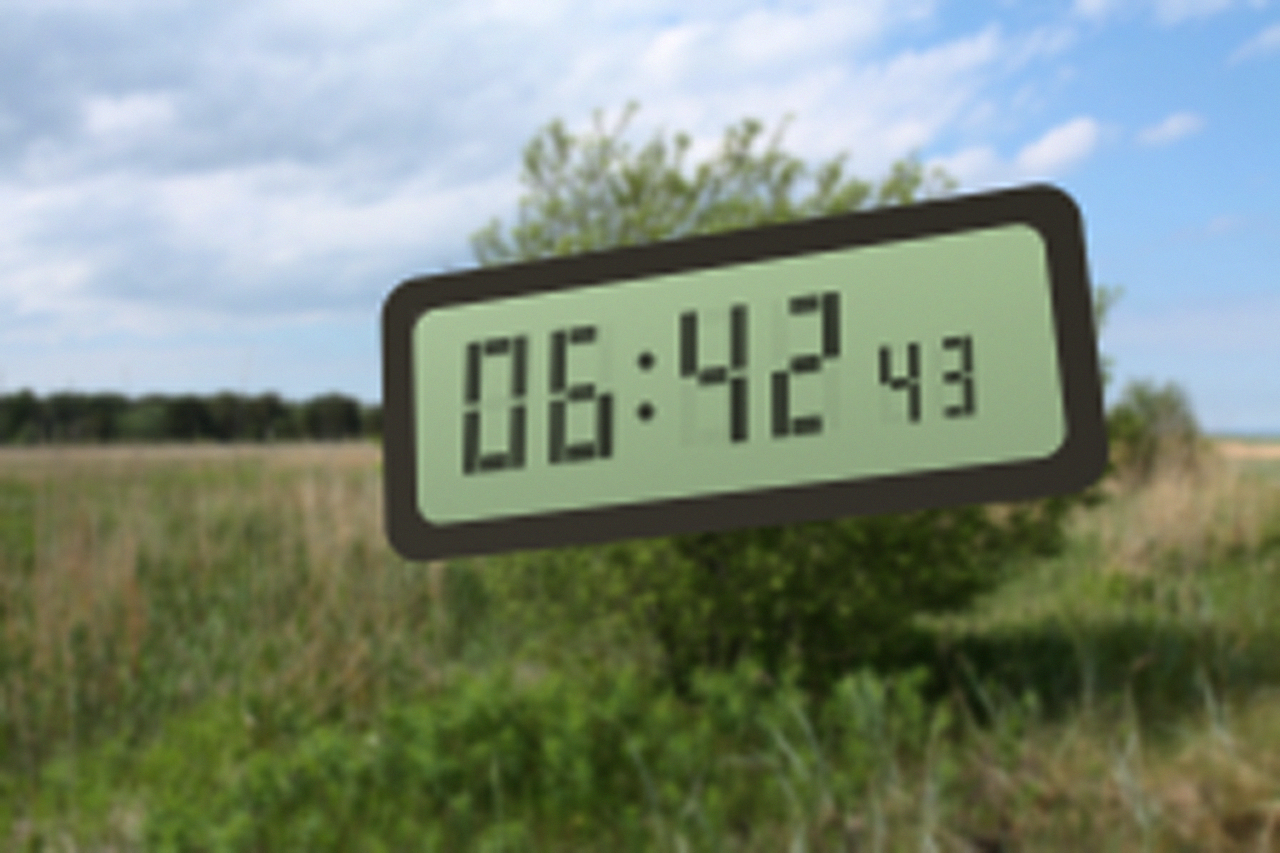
{"hour": 6, "minute": 42, "second": 43}
